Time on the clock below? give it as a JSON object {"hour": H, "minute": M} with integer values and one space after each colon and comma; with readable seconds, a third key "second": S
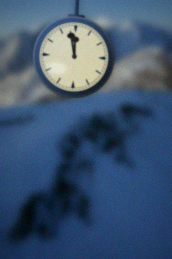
{"hour": 11, "minute": 58}
